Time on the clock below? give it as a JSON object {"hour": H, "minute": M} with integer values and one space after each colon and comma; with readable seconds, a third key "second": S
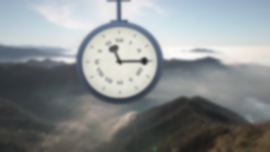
{"hour": 11, "minute": 15}
